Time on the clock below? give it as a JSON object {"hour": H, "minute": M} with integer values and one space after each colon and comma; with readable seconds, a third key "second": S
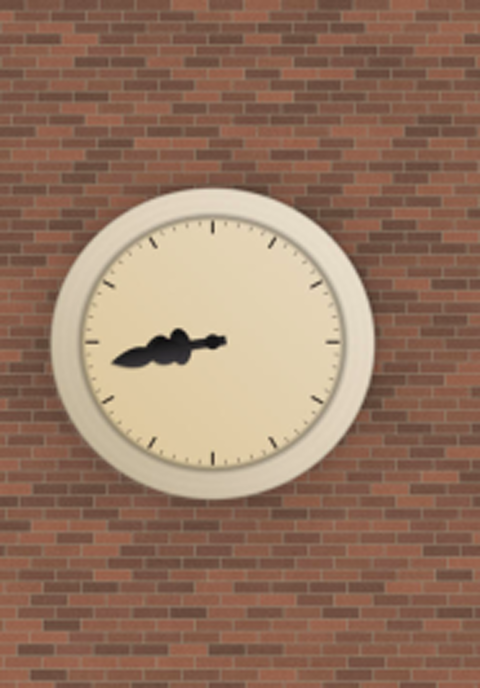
{"hour": 8, "minute": 43}
